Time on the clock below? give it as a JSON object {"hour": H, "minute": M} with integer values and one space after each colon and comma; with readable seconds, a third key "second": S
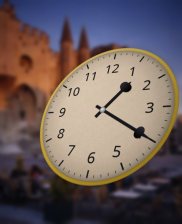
{"hour": 1, "minute": 20}
